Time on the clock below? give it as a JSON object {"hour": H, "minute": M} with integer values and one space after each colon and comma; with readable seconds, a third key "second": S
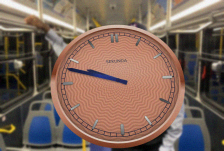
{"hour": 9, "minute": 48}
